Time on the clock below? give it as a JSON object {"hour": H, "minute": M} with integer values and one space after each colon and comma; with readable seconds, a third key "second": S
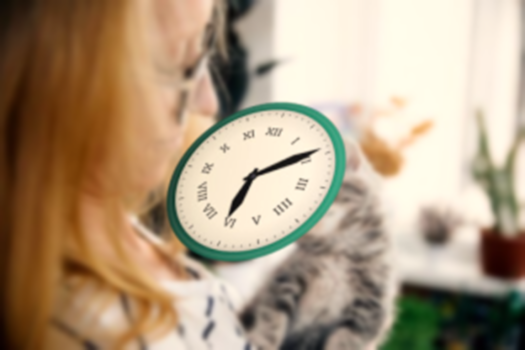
{"hour": 6, "minute": 9}
